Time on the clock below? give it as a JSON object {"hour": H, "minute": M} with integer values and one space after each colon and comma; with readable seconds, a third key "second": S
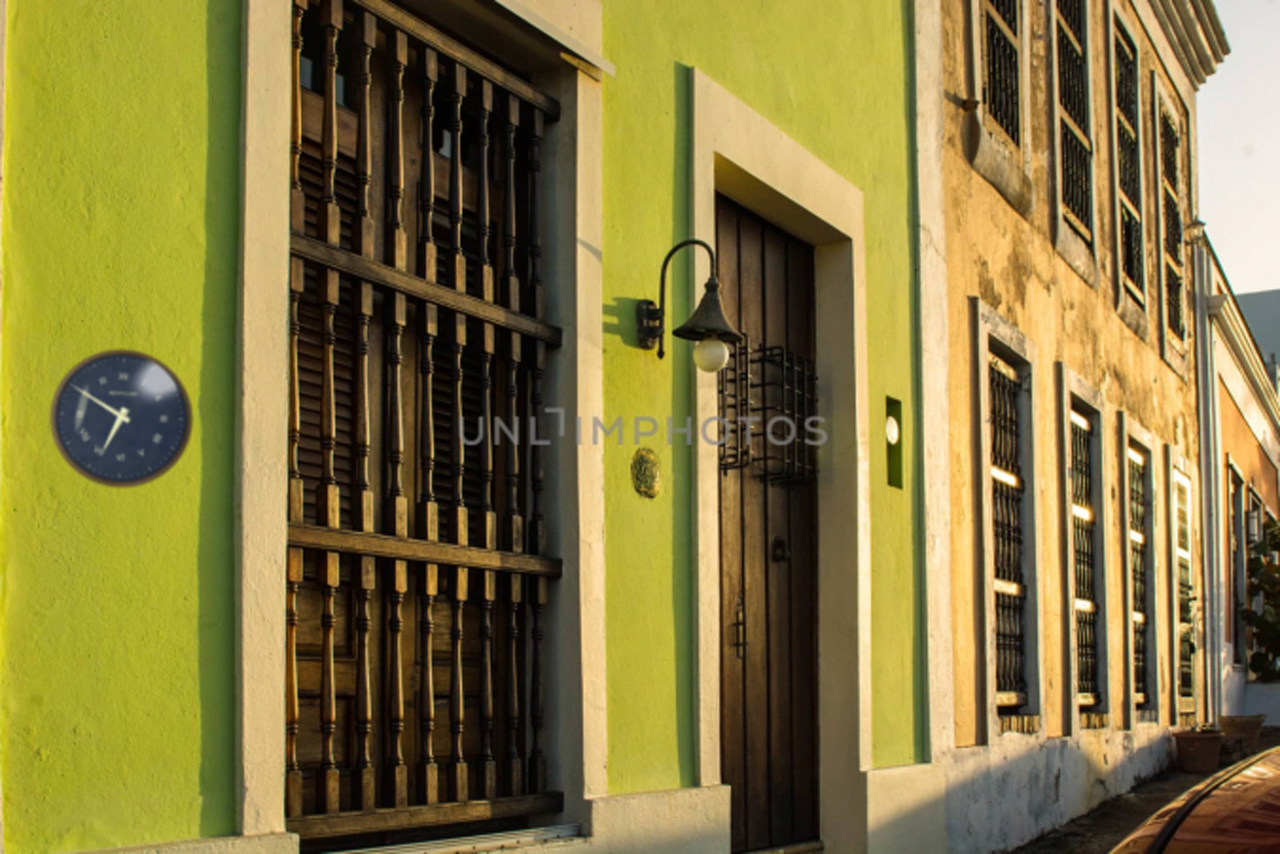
{"hour": 6, "minute": 50}
